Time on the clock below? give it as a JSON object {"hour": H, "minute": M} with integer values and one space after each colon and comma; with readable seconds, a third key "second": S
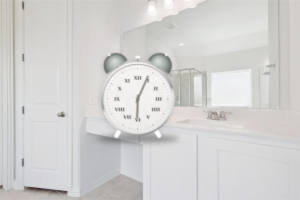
{"hour": 6, "minute": 4}
